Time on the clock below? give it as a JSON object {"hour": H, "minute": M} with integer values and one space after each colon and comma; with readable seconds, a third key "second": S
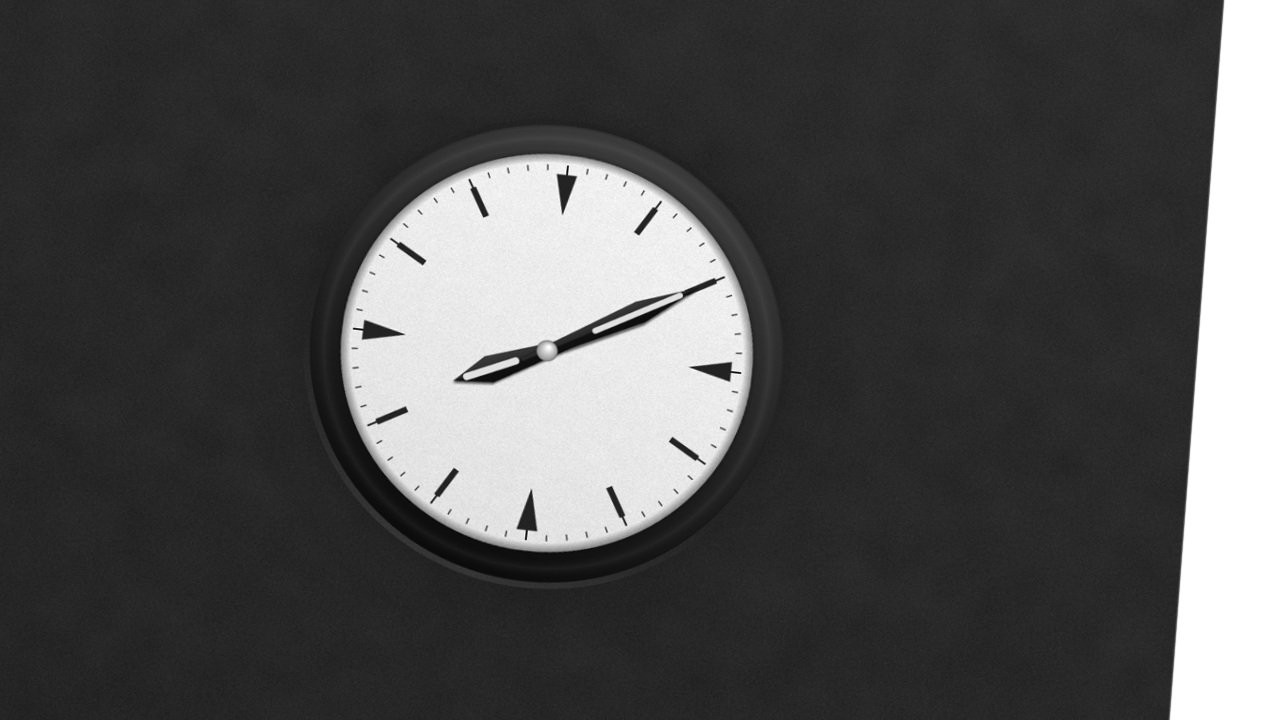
{"hour": 8, "minute": 10}
